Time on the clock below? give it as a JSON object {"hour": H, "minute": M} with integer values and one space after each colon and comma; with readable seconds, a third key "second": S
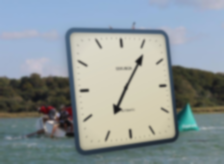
{"hour": 7, "minute": 6}
